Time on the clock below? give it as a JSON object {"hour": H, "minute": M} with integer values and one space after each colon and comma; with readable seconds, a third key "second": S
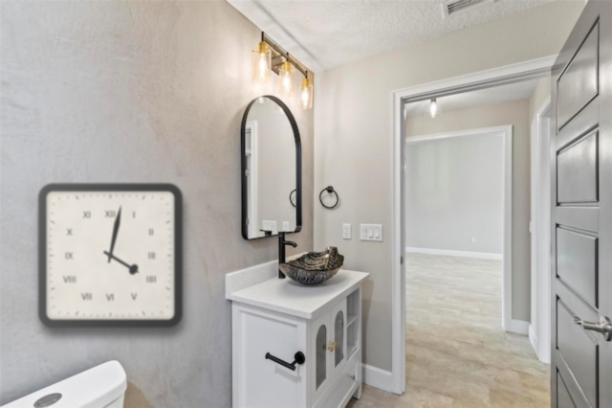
{"hour": 4, "minute": 2}
